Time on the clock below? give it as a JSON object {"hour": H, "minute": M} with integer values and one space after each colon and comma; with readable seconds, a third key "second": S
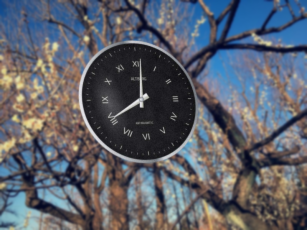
{"hour": 8, "minute": 1}
